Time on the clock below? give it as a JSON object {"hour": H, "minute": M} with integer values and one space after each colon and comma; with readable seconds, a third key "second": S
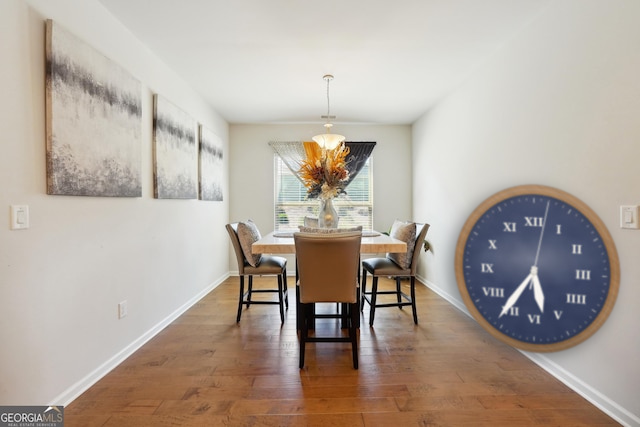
{"hour": 5, "minute": 36, "second": 2}
